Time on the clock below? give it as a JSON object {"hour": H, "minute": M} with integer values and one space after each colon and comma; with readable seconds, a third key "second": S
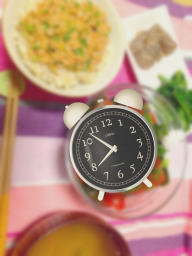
{"hour": 7, "minute": 53}
